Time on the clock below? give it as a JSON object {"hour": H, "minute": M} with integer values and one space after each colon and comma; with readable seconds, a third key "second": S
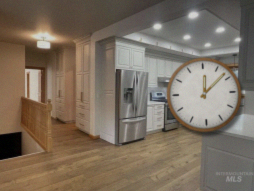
{"hour": 12, "minute": 8}
